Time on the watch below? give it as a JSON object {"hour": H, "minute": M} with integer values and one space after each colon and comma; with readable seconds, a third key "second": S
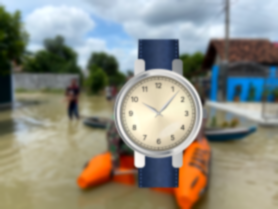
{"hour": 10, "minute": 7}
